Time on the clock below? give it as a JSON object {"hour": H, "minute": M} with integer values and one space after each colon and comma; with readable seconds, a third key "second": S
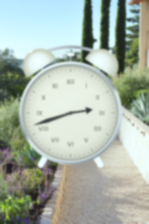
{"hour": 2, "minute": 42}
